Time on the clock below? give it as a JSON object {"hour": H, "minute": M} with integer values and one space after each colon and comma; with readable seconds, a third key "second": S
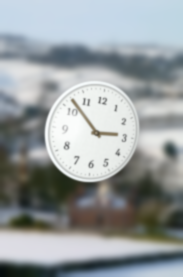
{"hour": 2, "minute": 52}
